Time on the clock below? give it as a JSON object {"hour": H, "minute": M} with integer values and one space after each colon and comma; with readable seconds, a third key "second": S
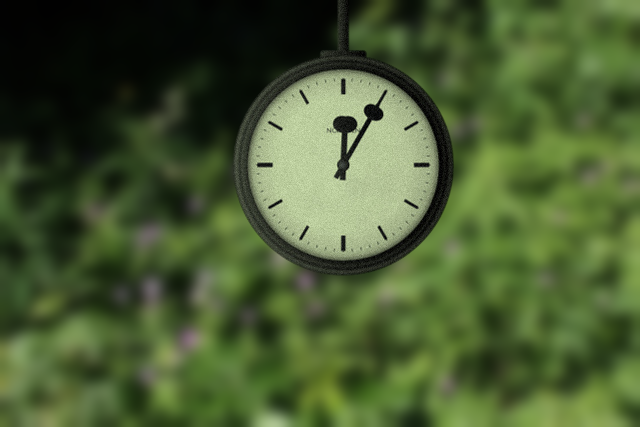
{"hour": 12, "minute": 5}
